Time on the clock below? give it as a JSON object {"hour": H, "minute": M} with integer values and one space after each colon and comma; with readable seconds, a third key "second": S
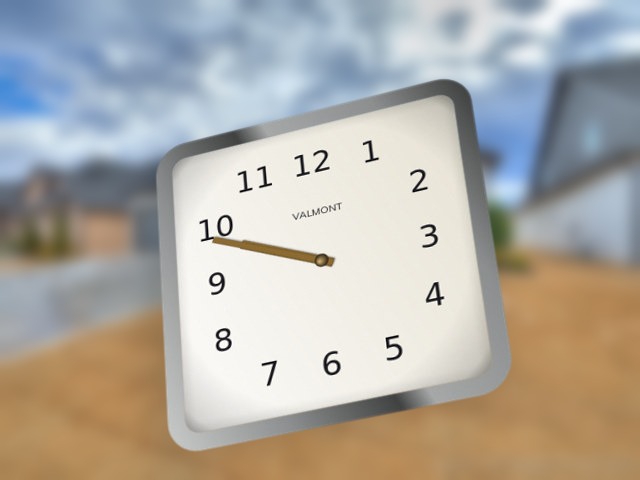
{"hour": 9, "minute": 49}
